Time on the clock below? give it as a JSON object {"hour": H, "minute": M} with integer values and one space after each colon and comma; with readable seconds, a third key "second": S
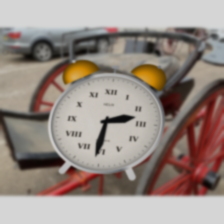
{"hour": 2, "minute": 31}
